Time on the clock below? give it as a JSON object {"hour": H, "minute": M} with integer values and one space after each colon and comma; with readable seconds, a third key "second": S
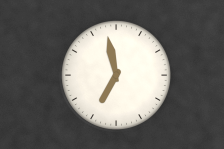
{"hour": 6, "minute": 58}
